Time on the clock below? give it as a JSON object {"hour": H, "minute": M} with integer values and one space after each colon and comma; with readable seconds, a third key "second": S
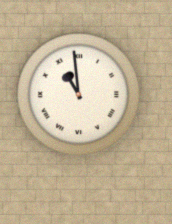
{"hour": 10, "minute": 59}
